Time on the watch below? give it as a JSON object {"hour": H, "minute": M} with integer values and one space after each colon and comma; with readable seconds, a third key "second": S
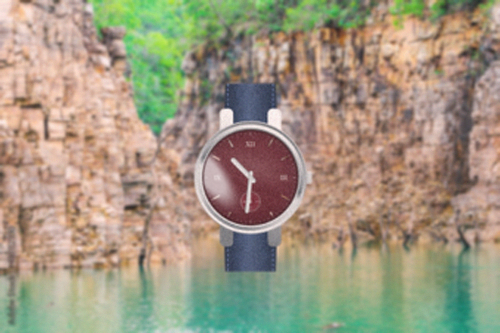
{"hour": 10, "minute": 31}
